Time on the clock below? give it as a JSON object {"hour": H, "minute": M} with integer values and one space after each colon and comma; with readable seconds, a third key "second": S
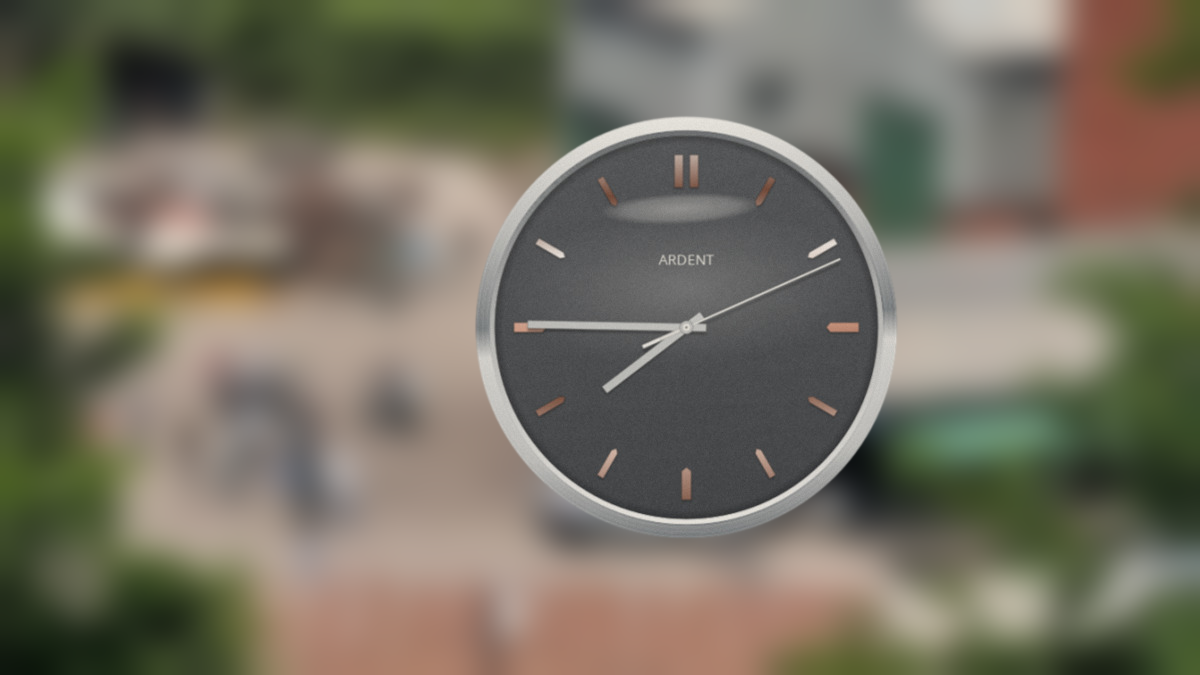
{"hour": 7, "minute": 45, "second": 11}
